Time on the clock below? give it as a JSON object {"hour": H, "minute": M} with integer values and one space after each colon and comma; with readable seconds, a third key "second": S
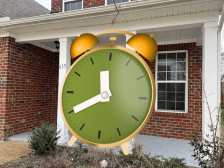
{"hour": 11, "minute": 40}
